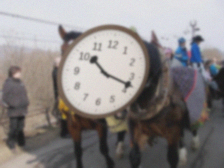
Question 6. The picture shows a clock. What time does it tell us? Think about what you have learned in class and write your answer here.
10:18
